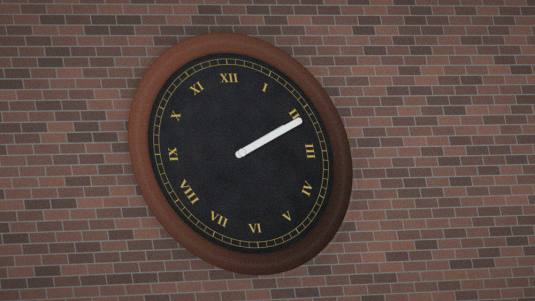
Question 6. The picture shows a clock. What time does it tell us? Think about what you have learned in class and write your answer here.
2:11
